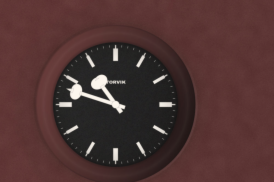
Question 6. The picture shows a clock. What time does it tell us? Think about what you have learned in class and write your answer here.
10:48
